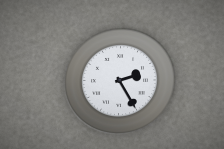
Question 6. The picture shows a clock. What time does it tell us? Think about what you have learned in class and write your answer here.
2:25
